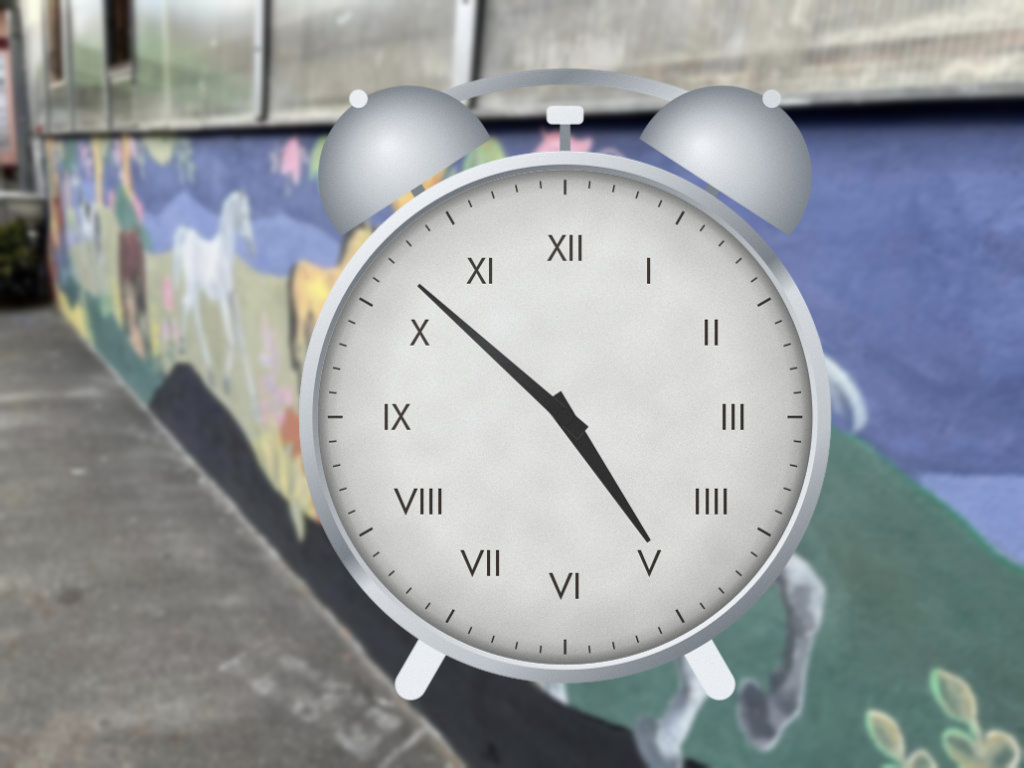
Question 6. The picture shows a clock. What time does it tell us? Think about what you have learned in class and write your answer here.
4:52
